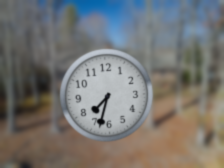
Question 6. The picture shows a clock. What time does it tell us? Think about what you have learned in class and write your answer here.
7:33
